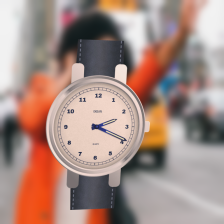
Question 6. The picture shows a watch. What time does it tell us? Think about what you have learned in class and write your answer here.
2:19
